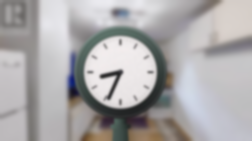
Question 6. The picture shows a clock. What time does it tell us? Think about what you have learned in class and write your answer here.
8:34
